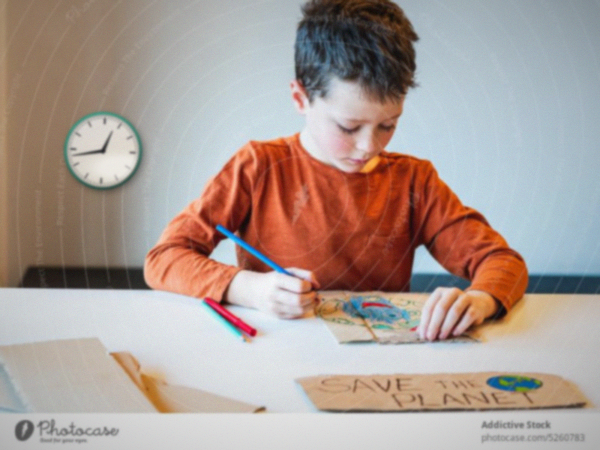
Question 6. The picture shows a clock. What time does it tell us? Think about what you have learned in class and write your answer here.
12:43
